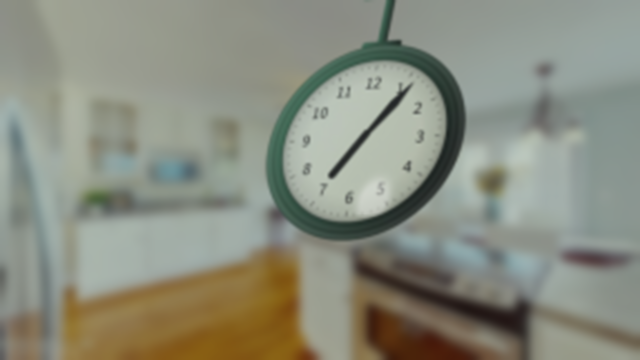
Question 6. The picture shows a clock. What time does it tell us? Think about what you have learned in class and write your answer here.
7:06
